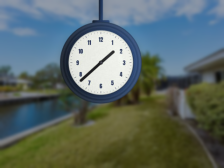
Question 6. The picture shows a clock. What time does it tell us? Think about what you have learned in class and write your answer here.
1:38
